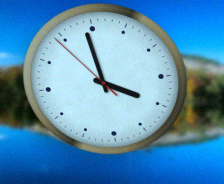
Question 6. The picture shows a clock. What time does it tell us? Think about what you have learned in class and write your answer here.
3:58:54
